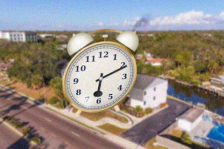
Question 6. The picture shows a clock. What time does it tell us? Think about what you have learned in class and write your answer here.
6:11
